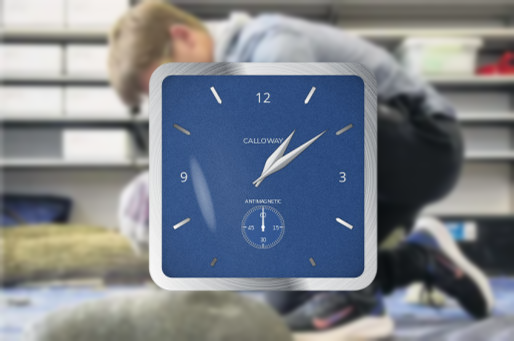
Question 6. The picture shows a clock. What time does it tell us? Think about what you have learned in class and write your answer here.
1:09
